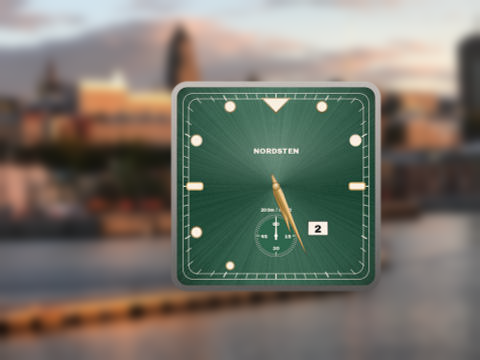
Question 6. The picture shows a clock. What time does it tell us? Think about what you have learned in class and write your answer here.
5:26
